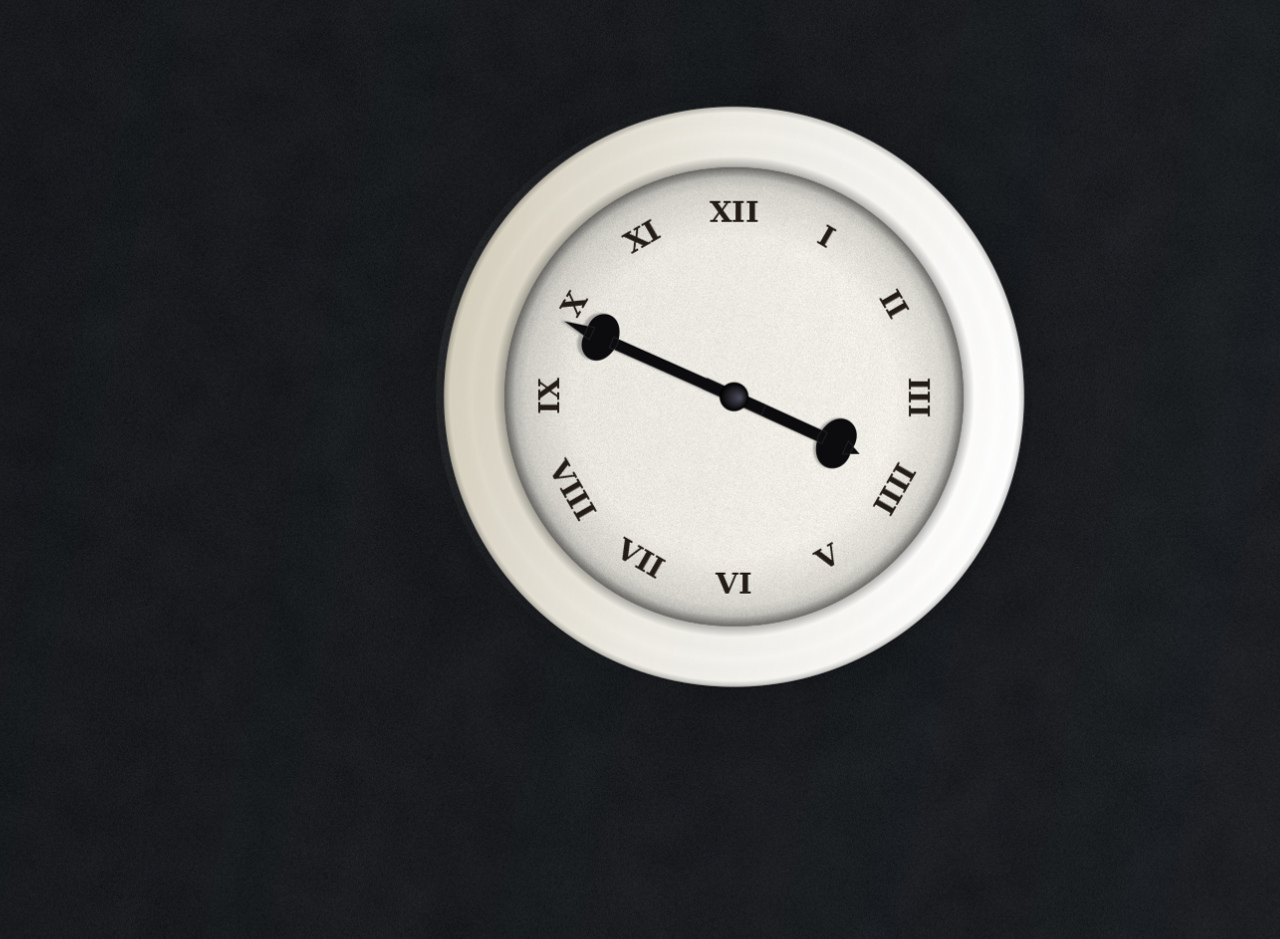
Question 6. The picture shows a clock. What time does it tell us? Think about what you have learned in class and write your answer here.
3:49
